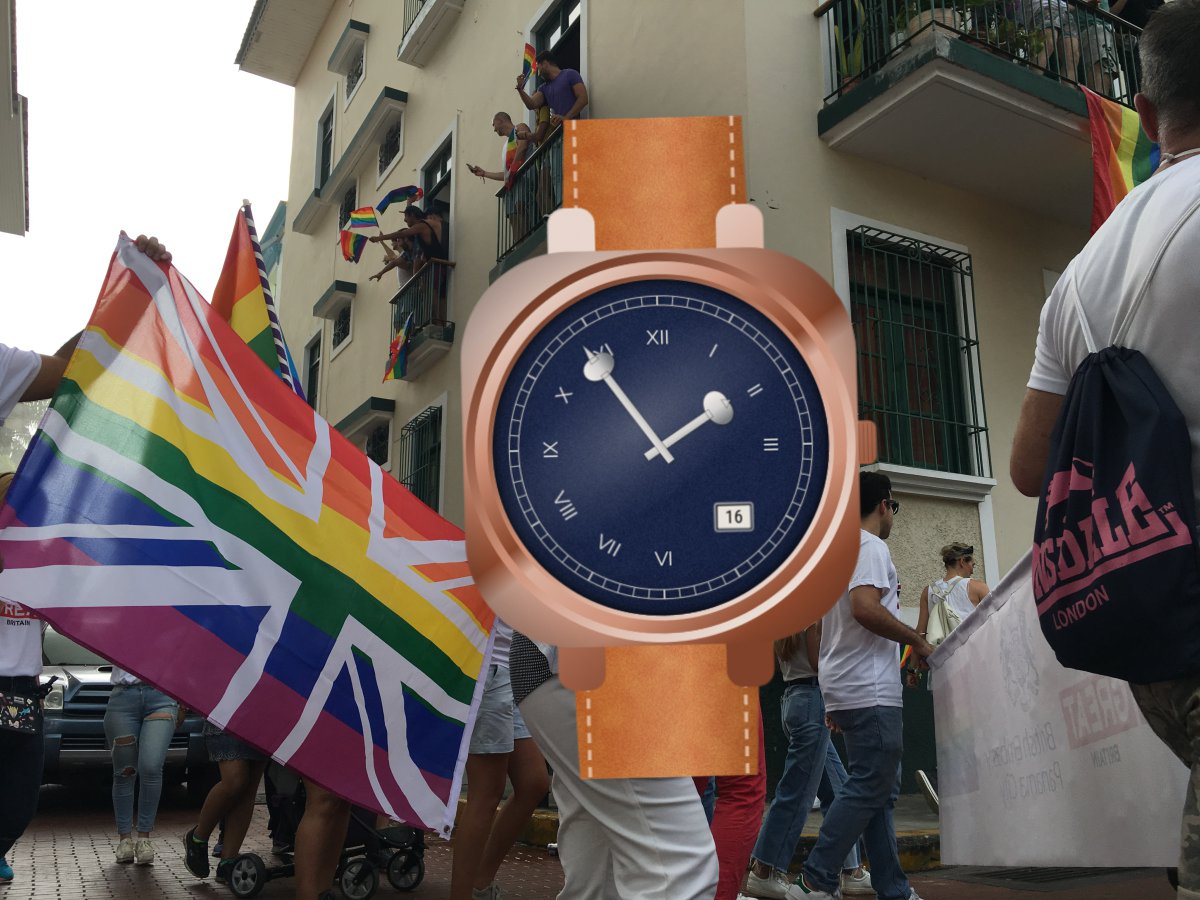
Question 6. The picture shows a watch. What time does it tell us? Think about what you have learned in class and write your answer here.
1:54
